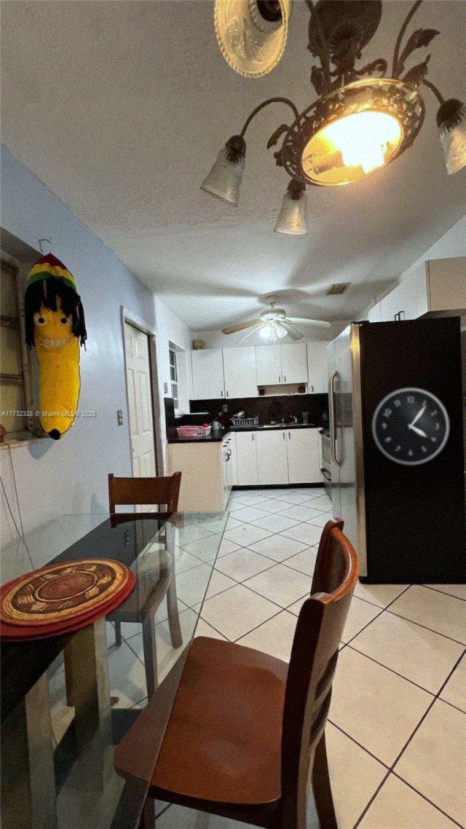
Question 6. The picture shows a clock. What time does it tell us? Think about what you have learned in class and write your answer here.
4:06
